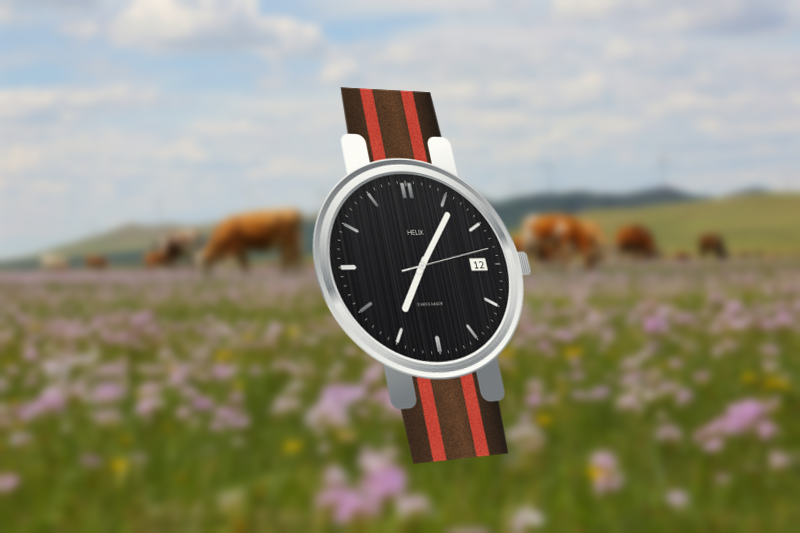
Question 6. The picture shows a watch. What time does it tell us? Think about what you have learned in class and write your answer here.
7:06:13
